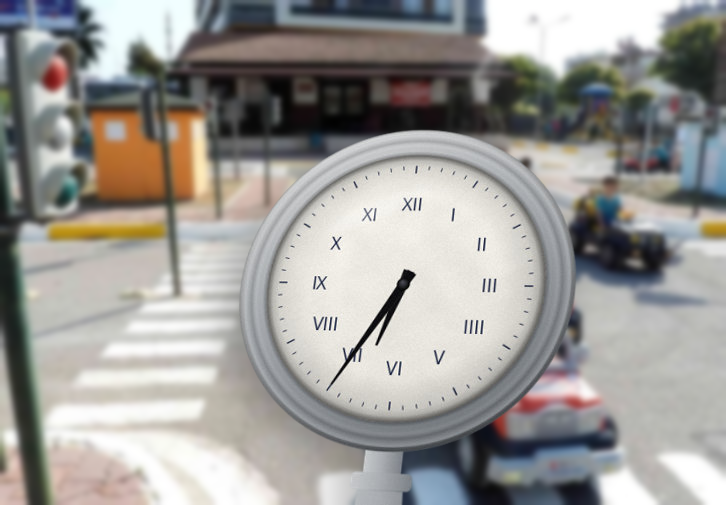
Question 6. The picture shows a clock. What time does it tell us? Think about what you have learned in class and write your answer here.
6:35
